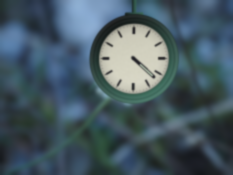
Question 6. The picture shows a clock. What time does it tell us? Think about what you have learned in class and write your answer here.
4:22
